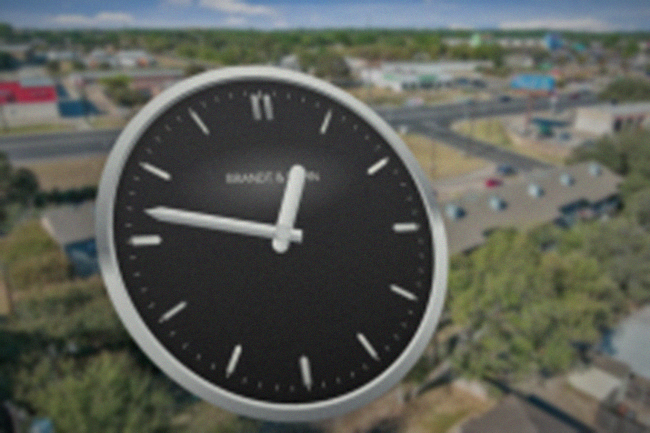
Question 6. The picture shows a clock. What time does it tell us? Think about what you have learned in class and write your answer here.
12:47
